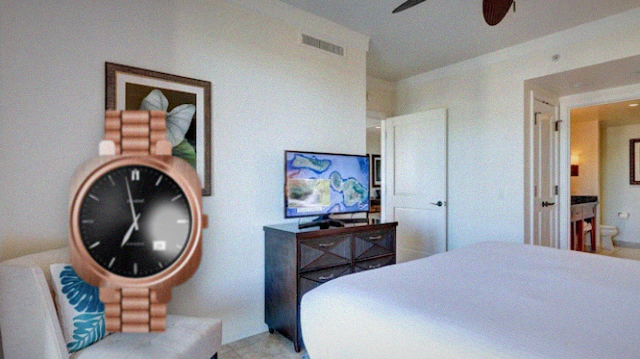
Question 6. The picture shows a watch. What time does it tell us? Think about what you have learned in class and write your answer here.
6:58
